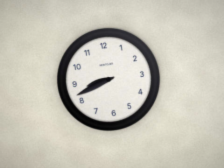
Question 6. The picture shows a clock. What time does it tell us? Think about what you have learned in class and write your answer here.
8:42
